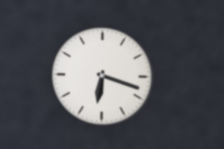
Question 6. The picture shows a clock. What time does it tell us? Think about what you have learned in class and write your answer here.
6:18
